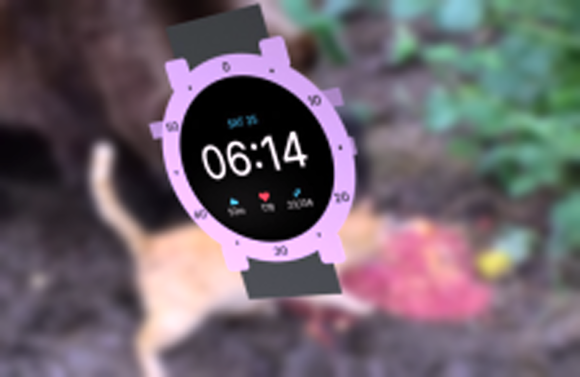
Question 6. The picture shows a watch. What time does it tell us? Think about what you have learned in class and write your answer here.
6:14
